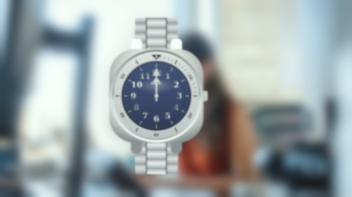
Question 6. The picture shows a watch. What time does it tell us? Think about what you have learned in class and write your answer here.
12:00
